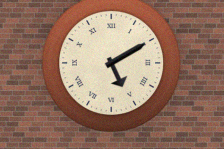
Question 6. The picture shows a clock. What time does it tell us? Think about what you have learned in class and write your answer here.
5:10
